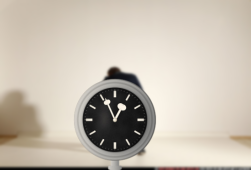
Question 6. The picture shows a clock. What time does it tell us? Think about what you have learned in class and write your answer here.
12:56
